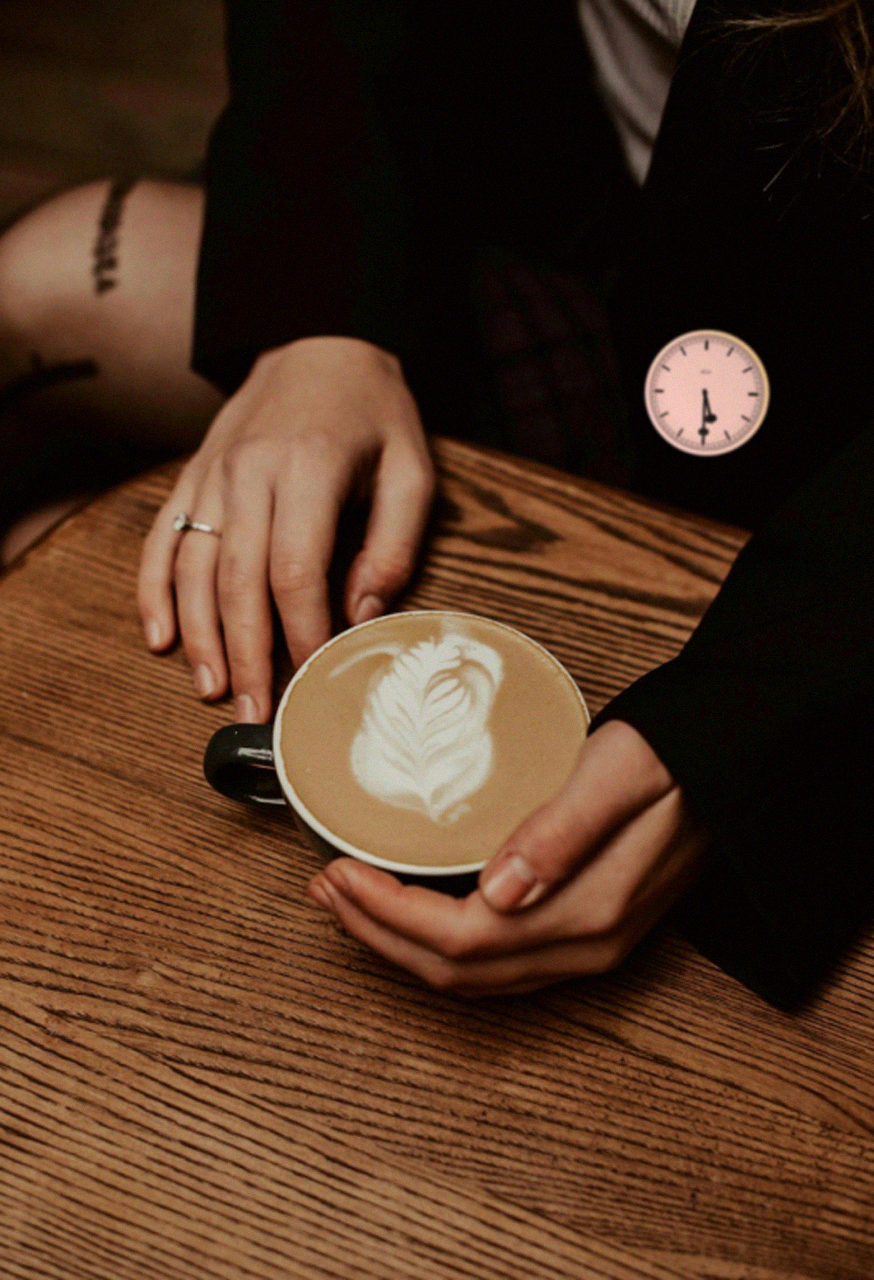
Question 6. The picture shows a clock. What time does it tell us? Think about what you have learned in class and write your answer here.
5:30
